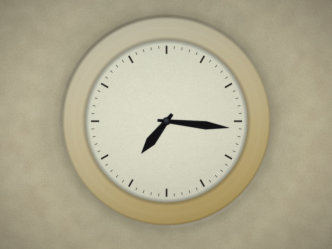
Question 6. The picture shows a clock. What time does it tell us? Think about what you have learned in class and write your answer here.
7:16
